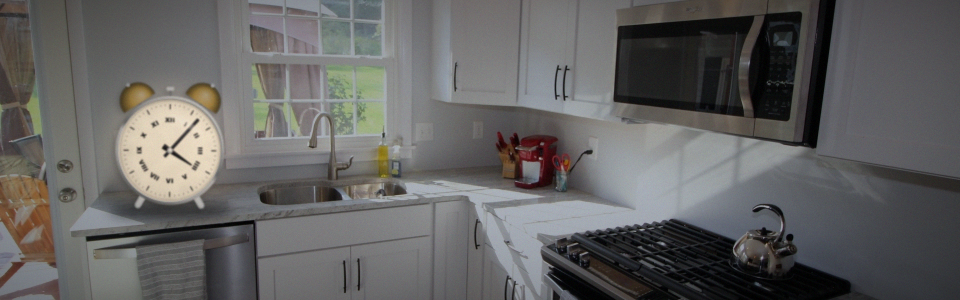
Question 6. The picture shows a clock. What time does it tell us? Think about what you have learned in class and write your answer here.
4:07
